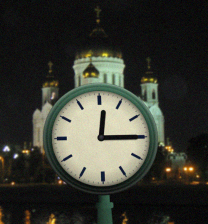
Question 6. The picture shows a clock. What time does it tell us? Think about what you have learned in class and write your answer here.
12:15
